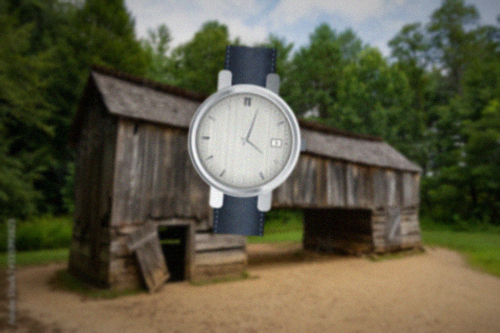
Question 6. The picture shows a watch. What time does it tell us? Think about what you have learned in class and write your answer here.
4:03
